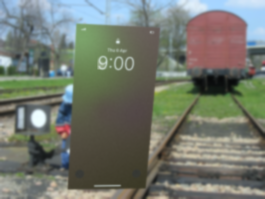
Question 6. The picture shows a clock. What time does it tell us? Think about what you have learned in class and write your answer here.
9:00
